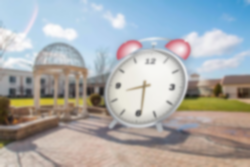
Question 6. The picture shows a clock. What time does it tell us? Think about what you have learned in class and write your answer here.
8:29
